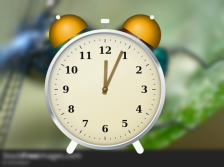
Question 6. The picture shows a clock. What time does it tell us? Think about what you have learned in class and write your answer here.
12:04
